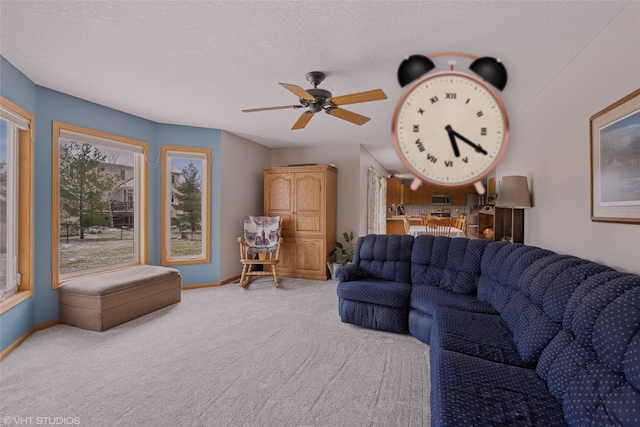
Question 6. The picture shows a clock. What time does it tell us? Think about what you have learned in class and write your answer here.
5:20
